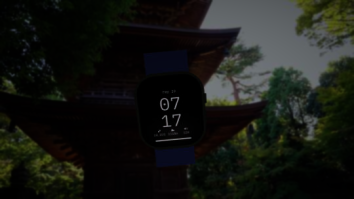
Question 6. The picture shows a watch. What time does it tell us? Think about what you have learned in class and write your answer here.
7:17
